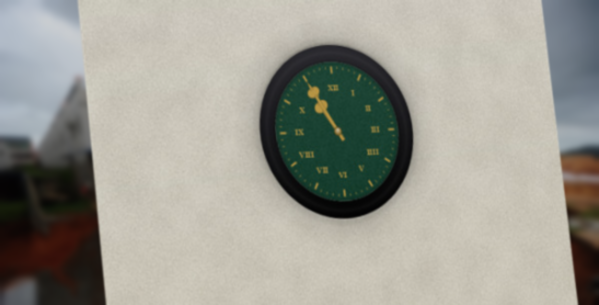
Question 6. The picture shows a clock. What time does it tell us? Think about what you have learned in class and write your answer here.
10:55
